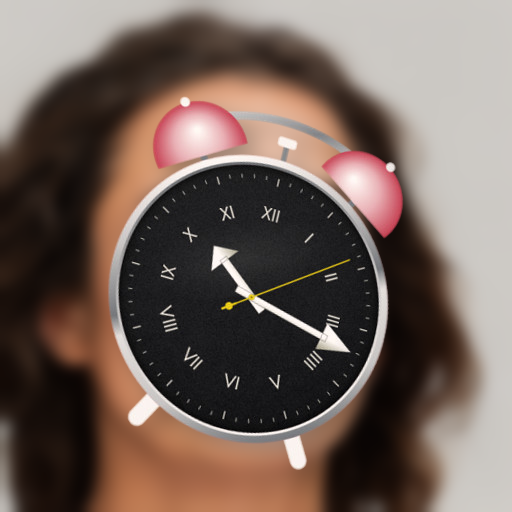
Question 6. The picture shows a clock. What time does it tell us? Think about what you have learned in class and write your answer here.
10:17:09
